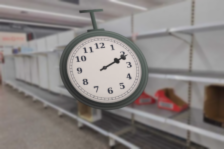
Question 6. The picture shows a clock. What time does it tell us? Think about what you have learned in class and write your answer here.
2:11
